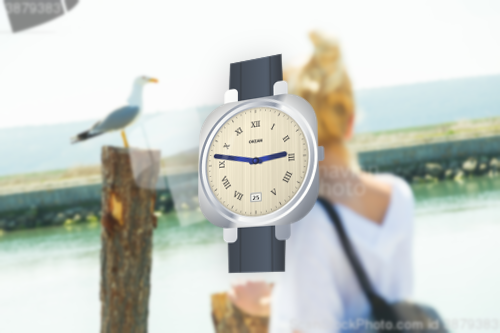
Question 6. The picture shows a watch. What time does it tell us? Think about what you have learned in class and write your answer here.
2:47
